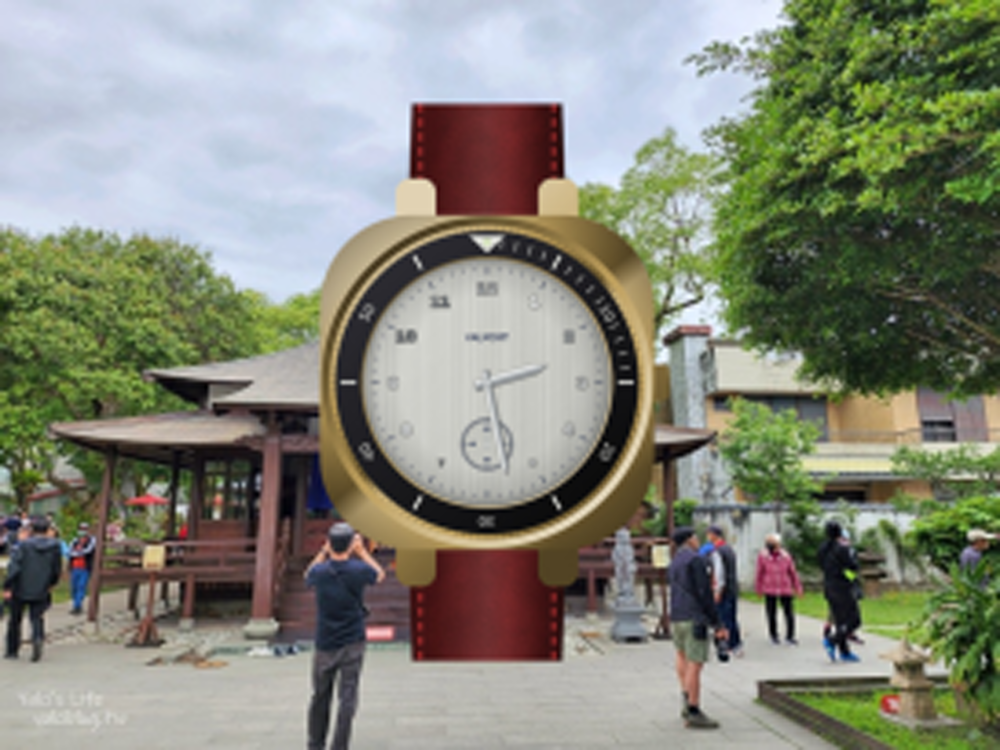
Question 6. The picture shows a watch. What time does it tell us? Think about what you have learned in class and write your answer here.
2:28
